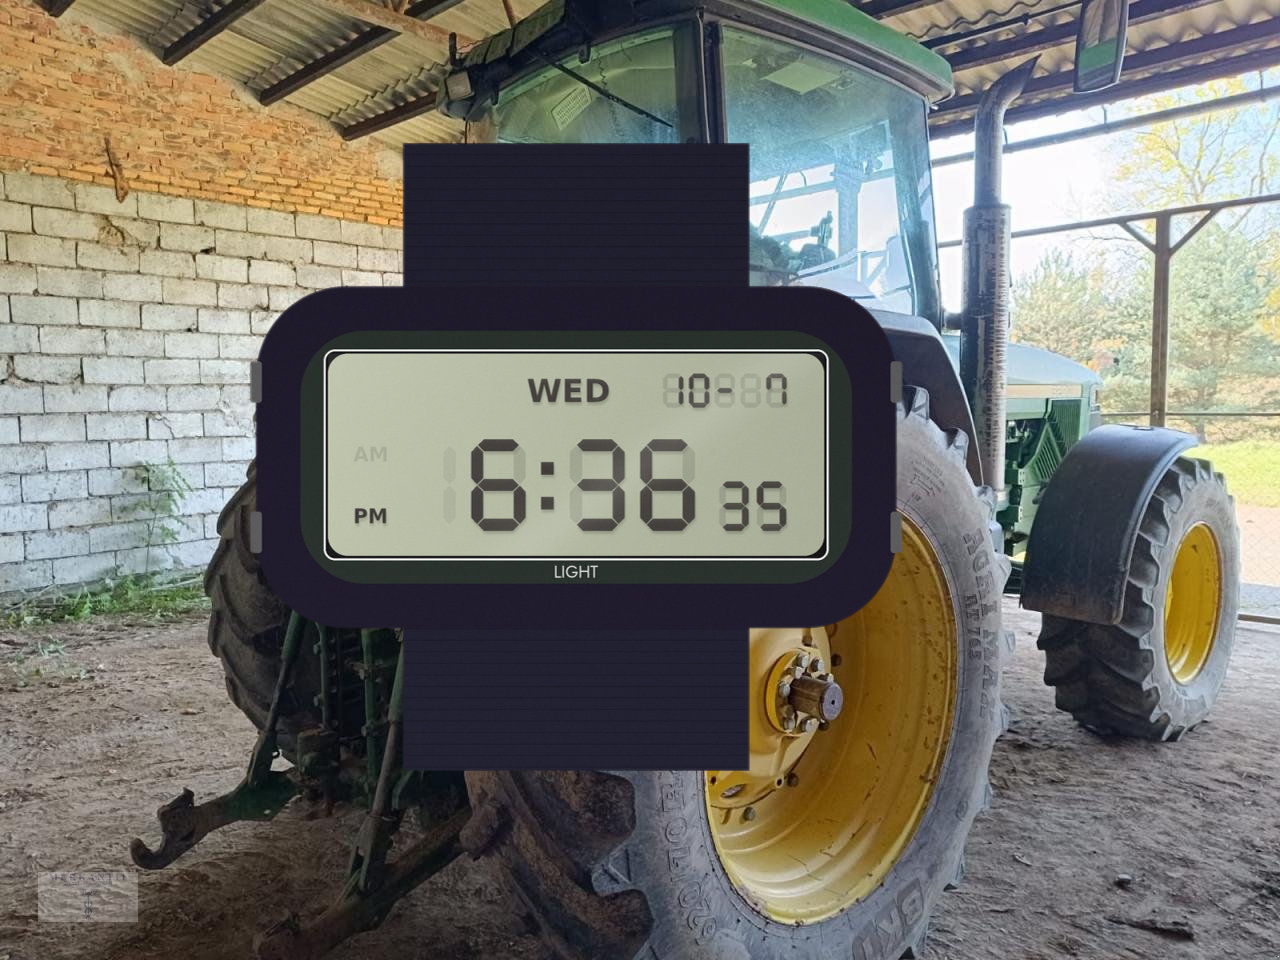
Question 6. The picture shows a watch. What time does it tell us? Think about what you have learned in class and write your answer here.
6:36:35
